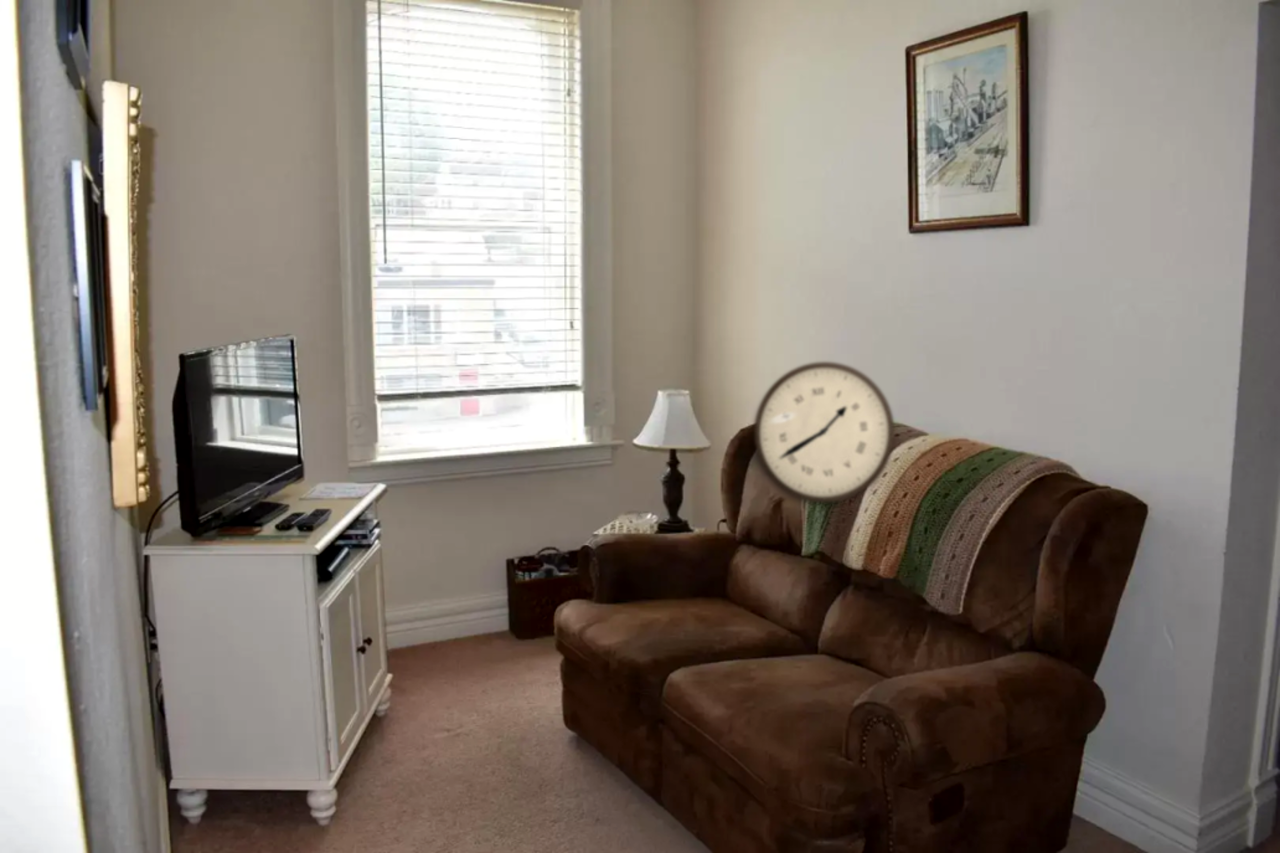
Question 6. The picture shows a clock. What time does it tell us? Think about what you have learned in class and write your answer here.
1:41
